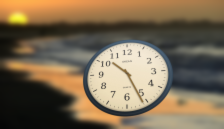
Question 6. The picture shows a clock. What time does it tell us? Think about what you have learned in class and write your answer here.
10:26
